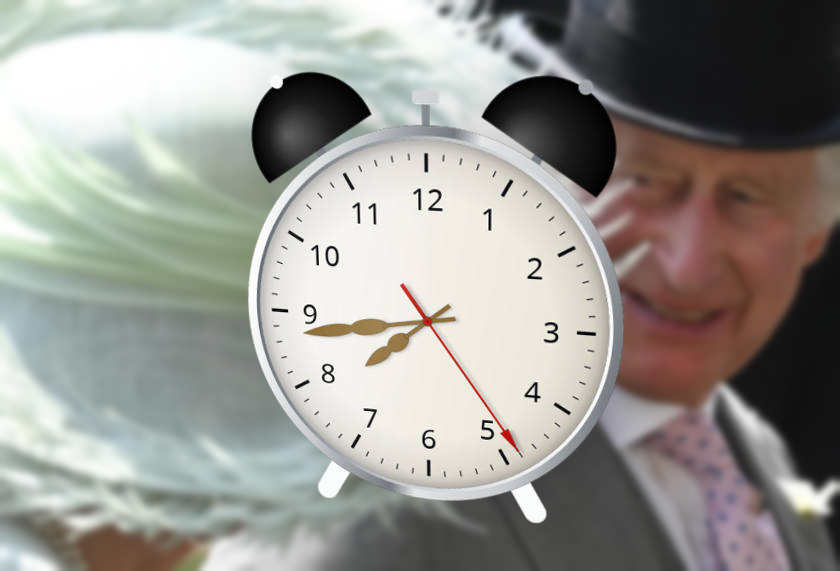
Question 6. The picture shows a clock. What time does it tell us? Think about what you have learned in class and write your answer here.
7:43:24
